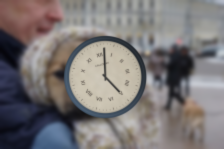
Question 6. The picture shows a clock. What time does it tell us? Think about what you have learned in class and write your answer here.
5:02
